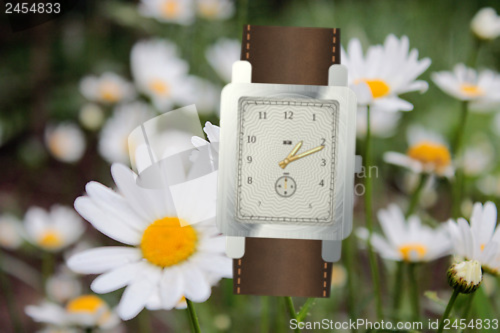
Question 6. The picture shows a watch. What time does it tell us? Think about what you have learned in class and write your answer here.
1:11
